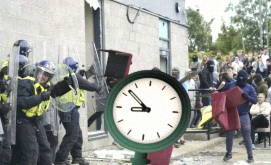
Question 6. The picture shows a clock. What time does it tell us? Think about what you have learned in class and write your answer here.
8:52
